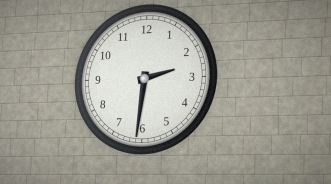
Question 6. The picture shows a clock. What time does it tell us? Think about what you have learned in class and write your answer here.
2:31
